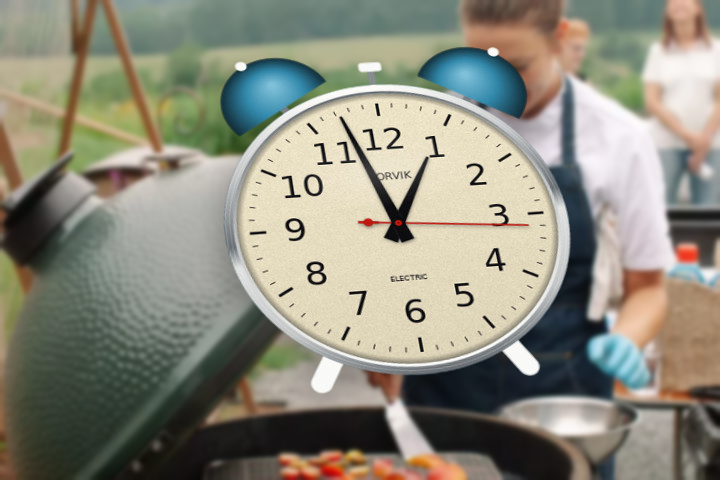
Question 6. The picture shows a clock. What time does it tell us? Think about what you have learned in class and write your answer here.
12:57:16
